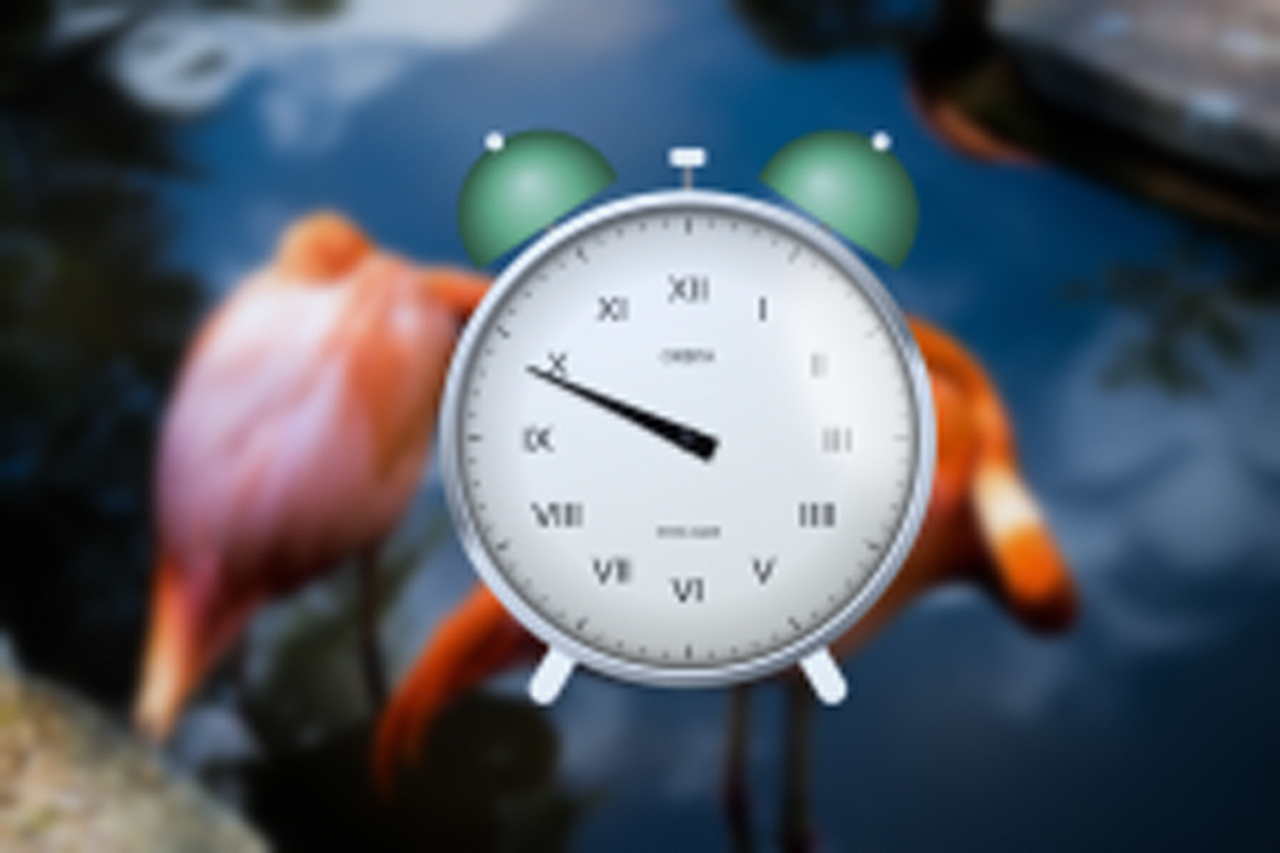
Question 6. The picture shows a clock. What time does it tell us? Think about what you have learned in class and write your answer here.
9:49
